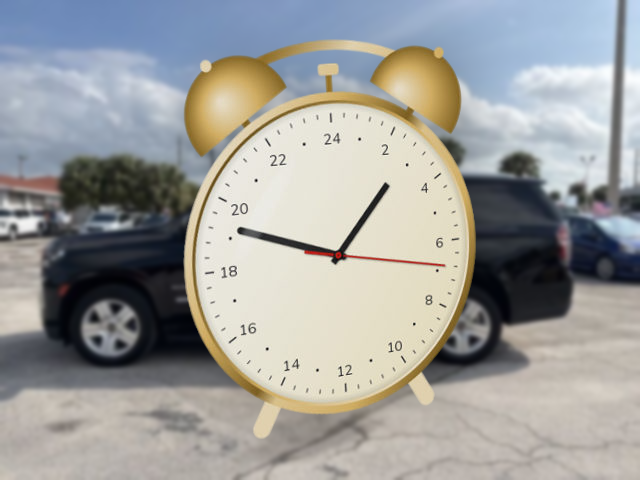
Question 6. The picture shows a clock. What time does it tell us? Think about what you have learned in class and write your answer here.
2:48:17
